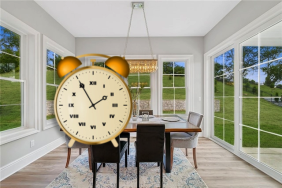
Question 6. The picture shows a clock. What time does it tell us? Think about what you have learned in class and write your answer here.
1:55
